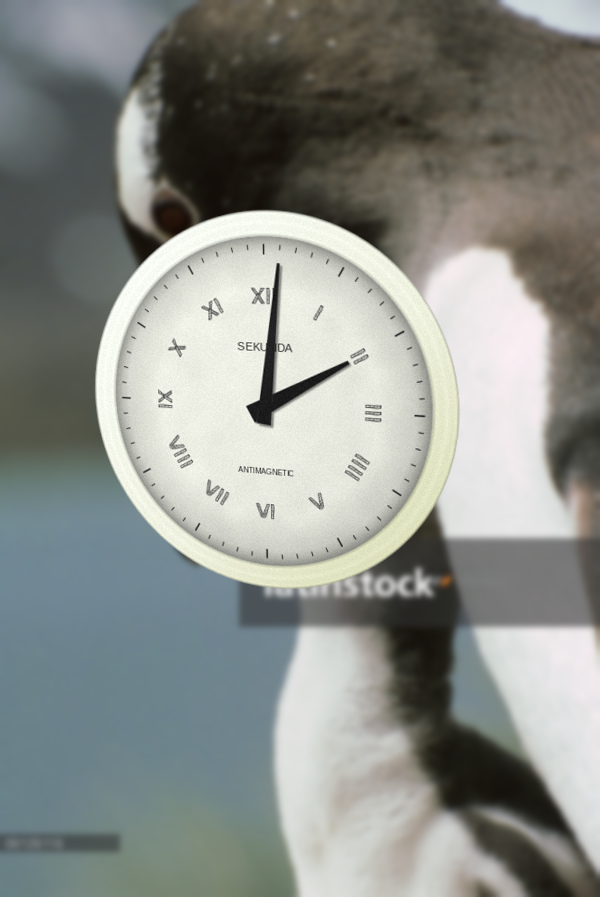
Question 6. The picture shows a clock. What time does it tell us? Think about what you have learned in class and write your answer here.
2:01
